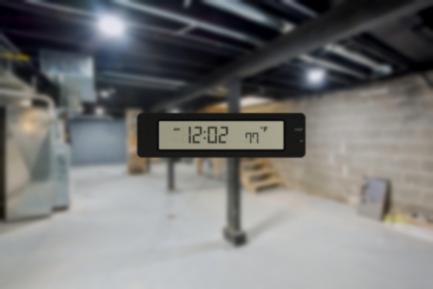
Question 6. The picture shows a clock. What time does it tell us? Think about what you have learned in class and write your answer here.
12:02
